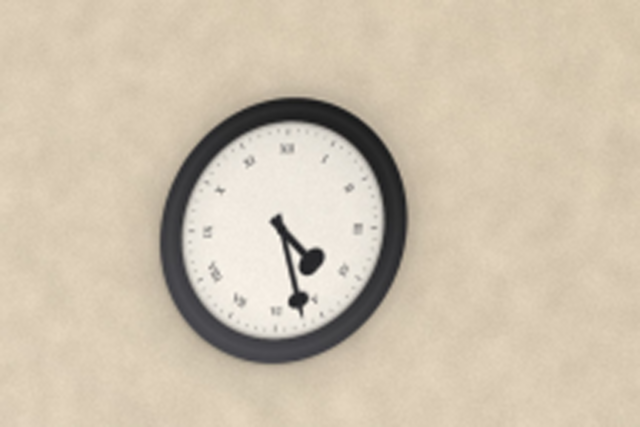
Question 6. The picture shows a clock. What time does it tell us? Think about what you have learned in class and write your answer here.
4:27
